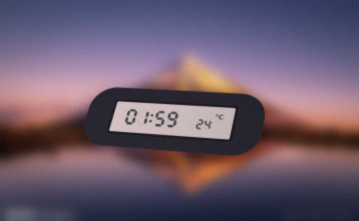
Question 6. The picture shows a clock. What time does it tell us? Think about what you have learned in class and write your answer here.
1:59
